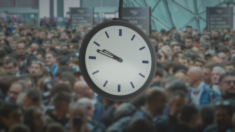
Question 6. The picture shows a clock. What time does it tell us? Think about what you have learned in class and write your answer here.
9:48
